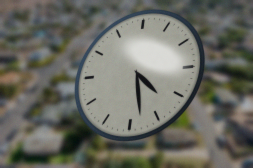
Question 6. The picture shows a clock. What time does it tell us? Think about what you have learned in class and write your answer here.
4:28
